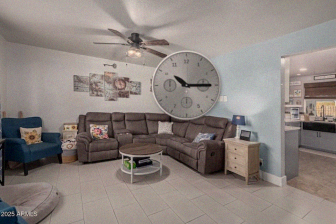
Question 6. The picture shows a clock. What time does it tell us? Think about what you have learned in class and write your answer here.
10:15
